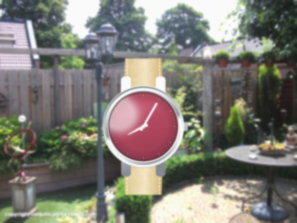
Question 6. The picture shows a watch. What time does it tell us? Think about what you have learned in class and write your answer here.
8:05
